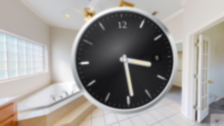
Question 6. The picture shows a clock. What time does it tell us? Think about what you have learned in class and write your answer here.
3:29
